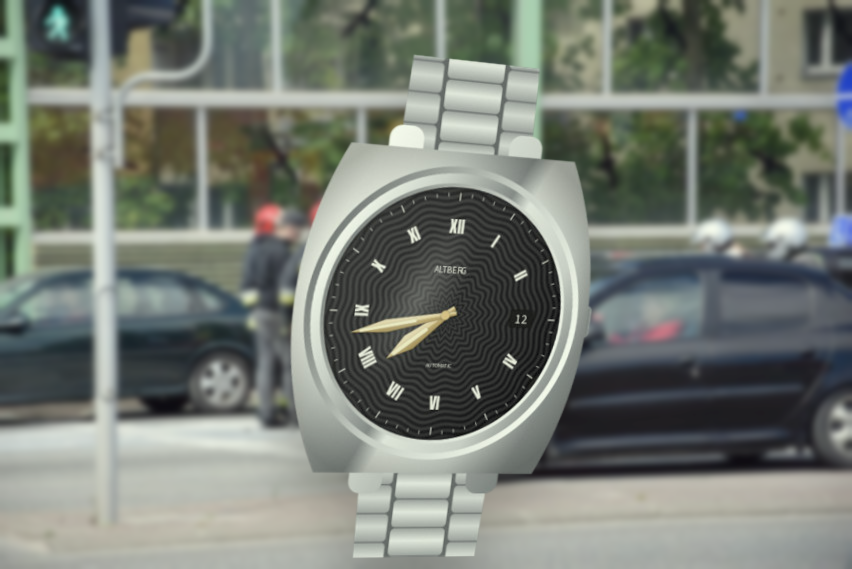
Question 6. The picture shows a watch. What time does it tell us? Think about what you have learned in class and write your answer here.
7:43
